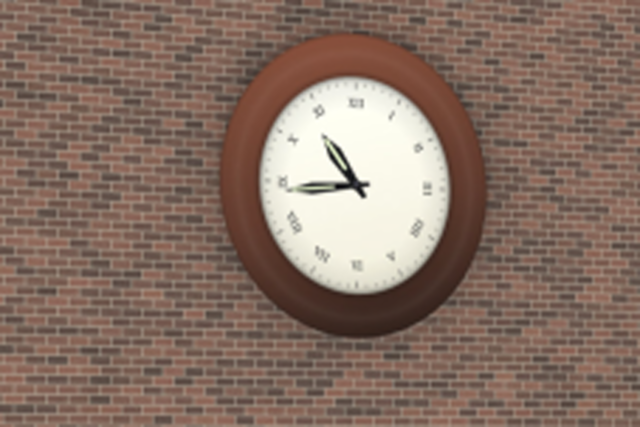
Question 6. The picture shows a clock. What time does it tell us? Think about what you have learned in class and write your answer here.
10:44
